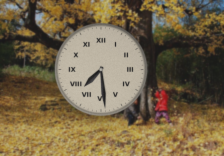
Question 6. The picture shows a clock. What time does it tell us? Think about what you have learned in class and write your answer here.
7:29
